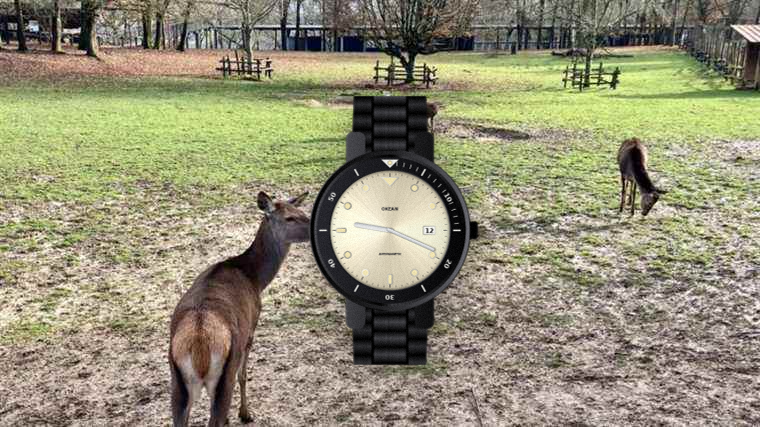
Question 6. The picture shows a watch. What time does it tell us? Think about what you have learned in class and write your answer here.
9:19
